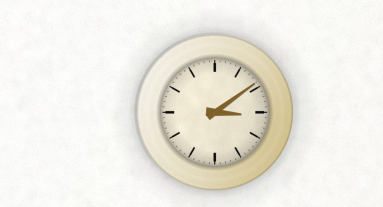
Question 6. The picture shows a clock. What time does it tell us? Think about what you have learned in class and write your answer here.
3:09
